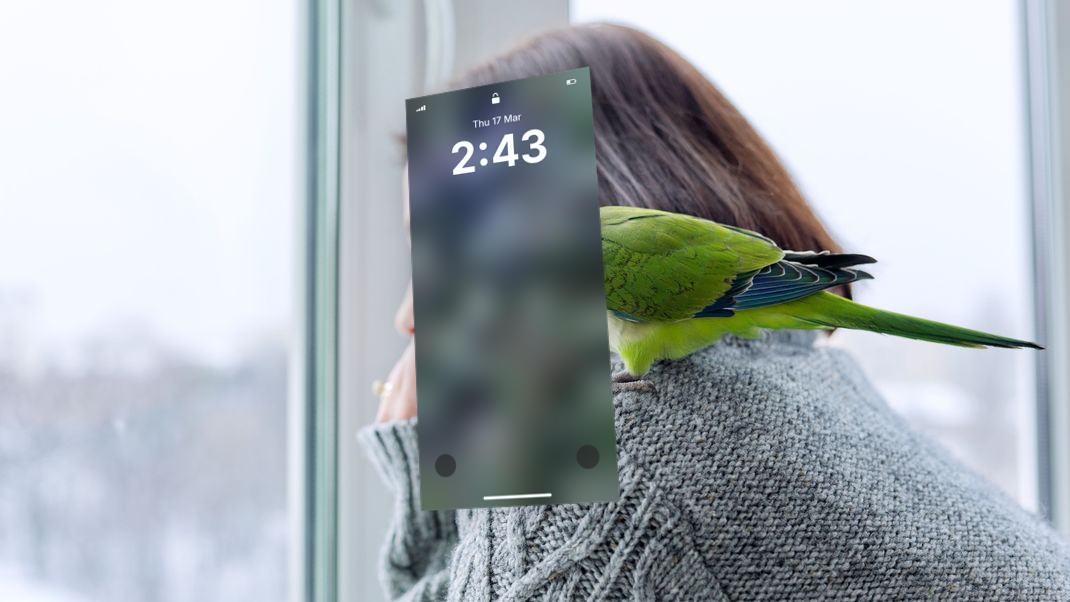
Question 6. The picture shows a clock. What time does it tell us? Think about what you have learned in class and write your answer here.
2:43
